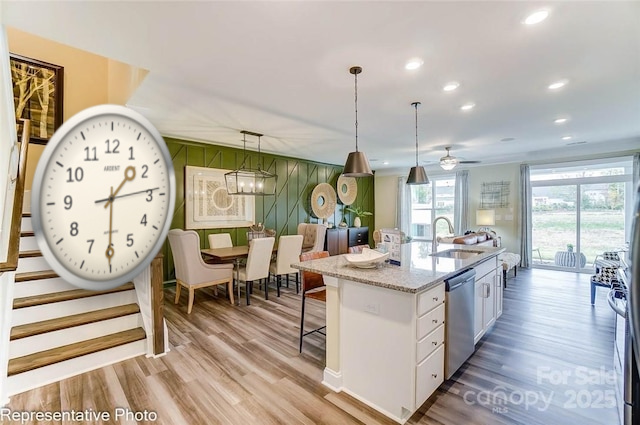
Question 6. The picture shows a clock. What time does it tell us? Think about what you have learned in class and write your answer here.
1:30:14
